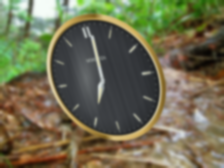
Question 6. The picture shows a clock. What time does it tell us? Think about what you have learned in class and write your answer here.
7:01
